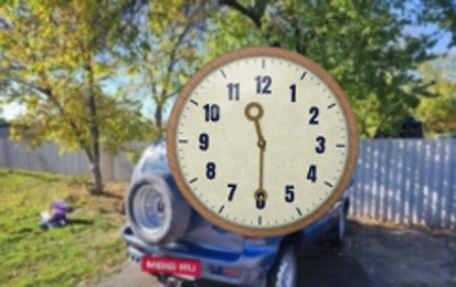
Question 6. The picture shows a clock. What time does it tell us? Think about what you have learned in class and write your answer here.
11:30
